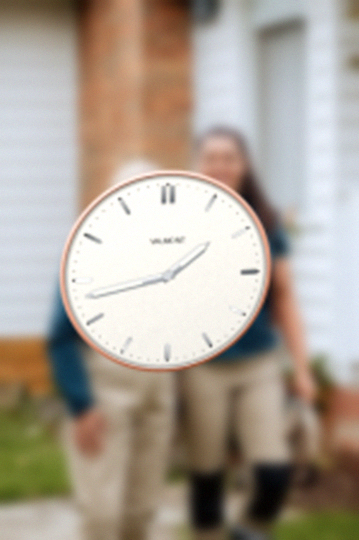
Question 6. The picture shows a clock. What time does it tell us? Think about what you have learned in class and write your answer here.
1:43
